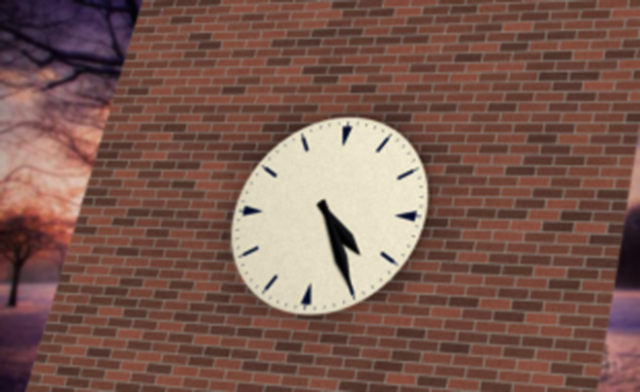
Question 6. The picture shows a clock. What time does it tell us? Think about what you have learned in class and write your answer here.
4:25
